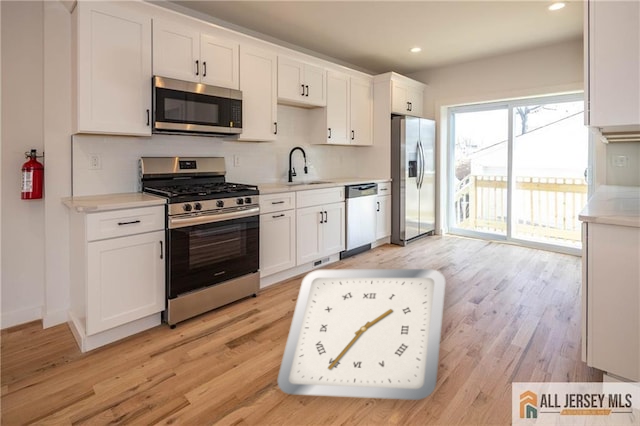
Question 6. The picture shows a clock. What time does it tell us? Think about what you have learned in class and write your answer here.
1:35
